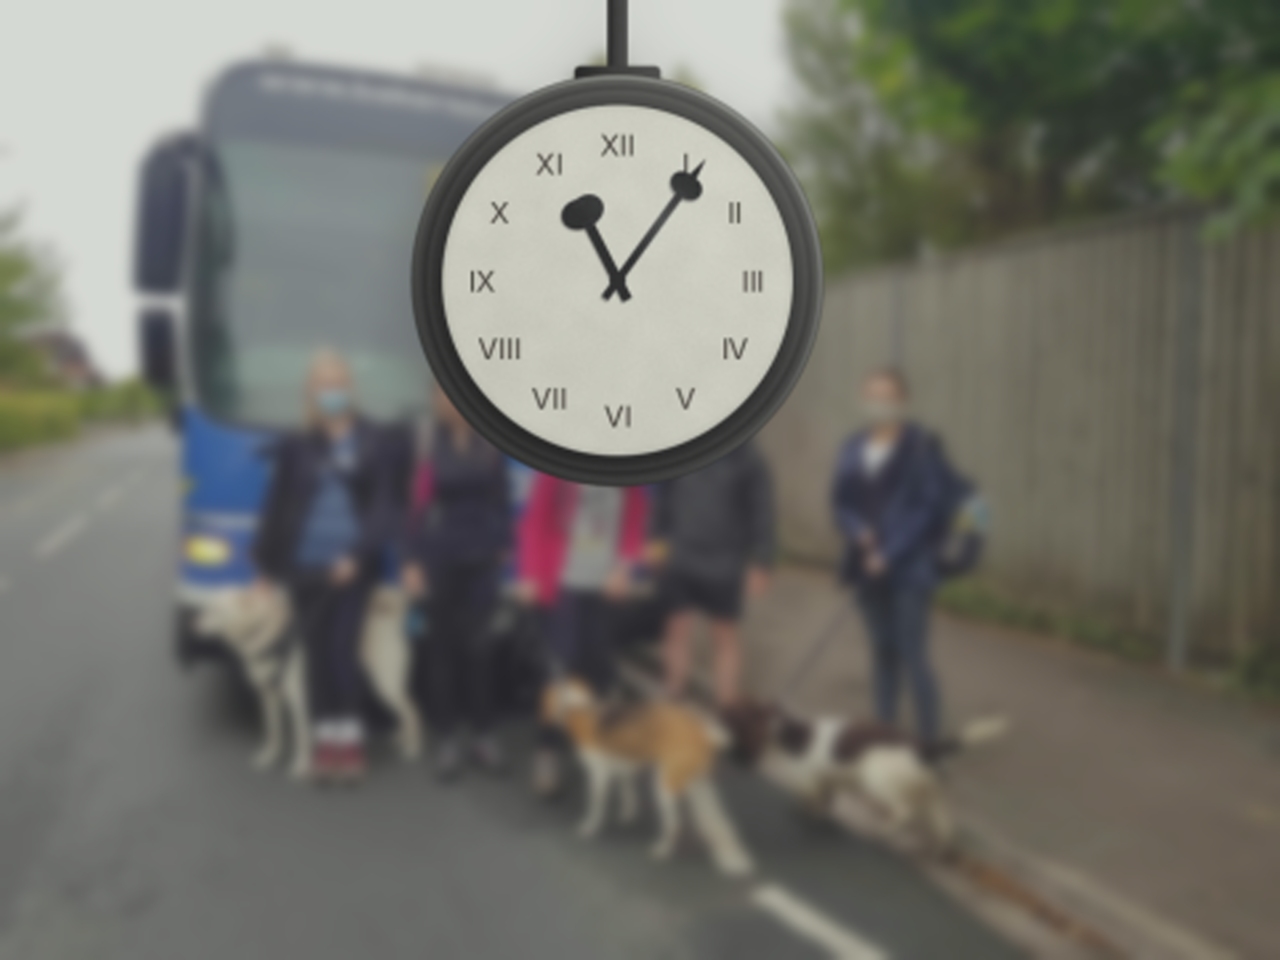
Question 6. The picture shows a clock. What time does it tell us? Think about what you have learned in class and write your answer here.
11:06
